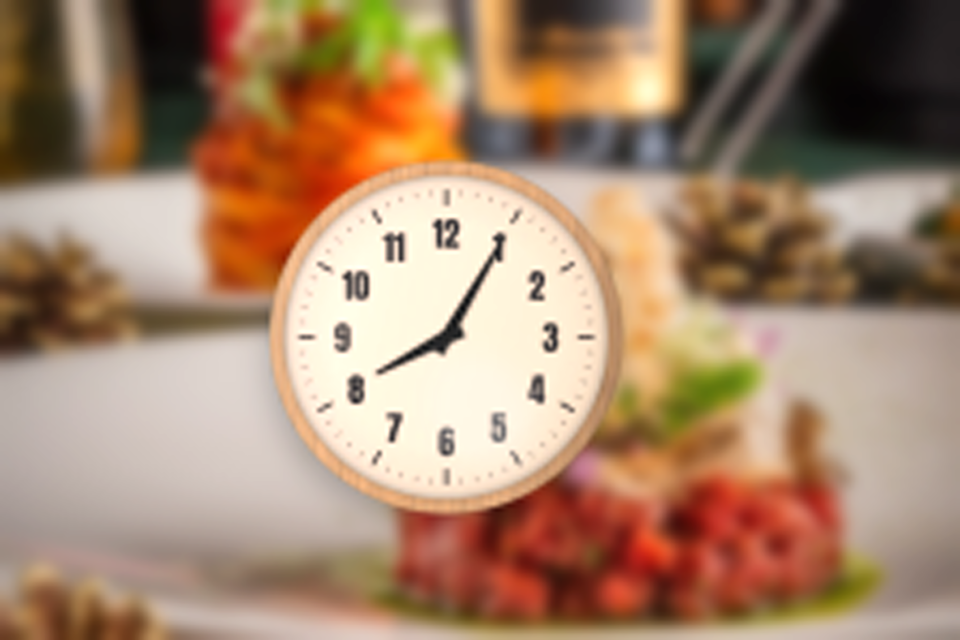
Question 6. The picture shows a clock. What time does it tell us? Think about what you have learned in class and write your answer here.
8:05
